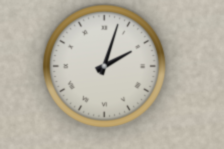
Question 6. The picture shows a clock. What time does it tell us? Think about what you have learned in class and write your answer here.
2:03
